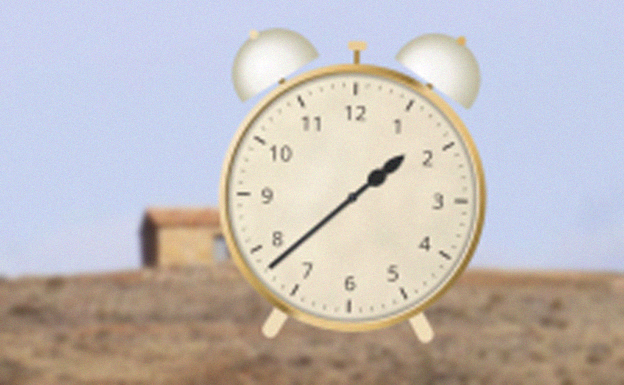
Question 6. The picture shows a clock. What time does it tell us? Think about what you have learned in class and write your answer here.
1:38
